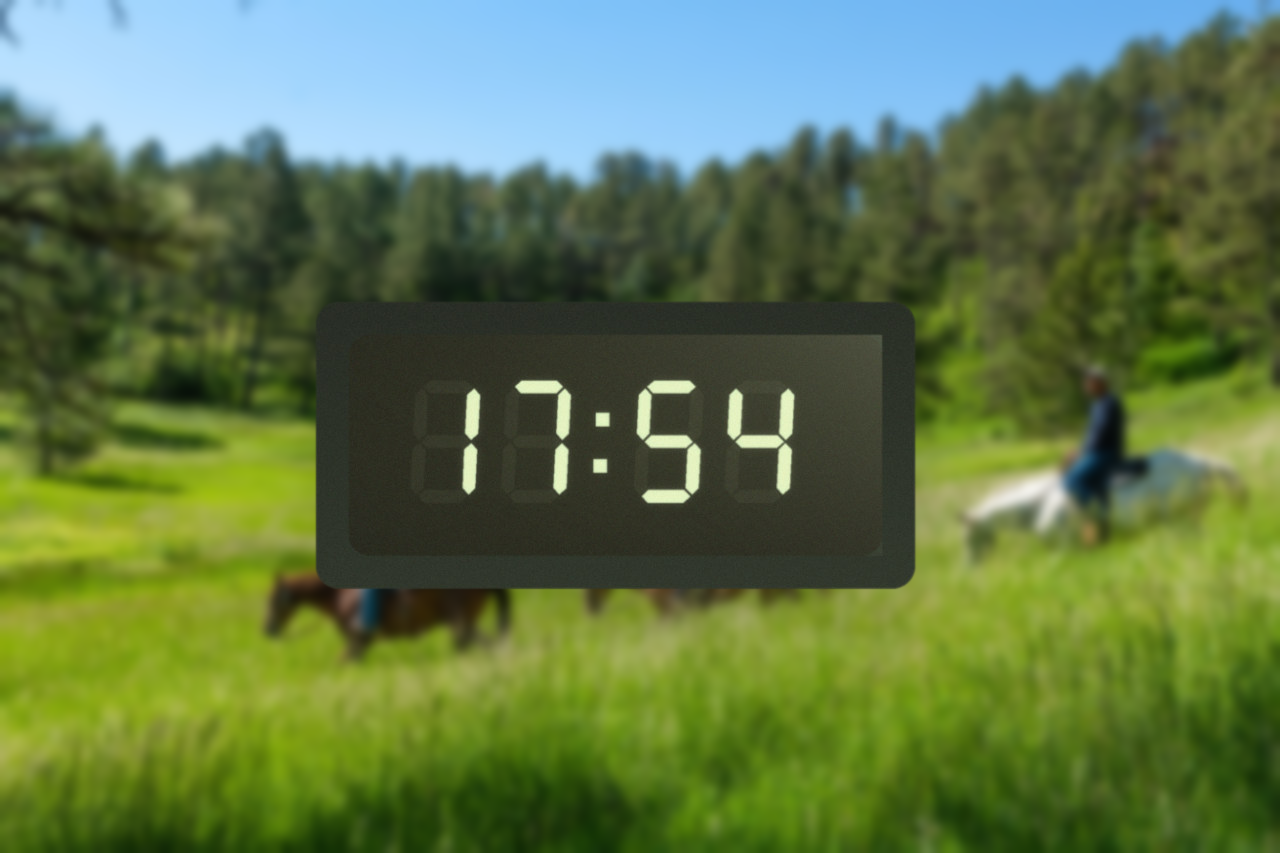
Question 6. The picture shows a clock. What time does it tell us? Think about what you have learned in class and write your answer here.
17:54
